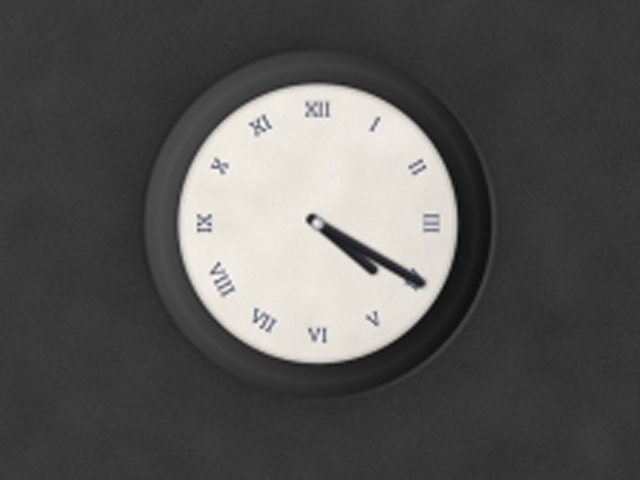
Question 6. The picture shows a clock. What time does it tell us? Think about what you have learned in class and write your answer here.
4:20
